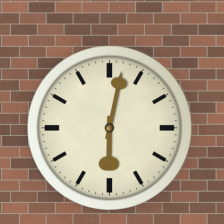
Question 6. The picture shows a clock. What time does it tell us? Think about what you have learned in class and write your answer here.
6:02
